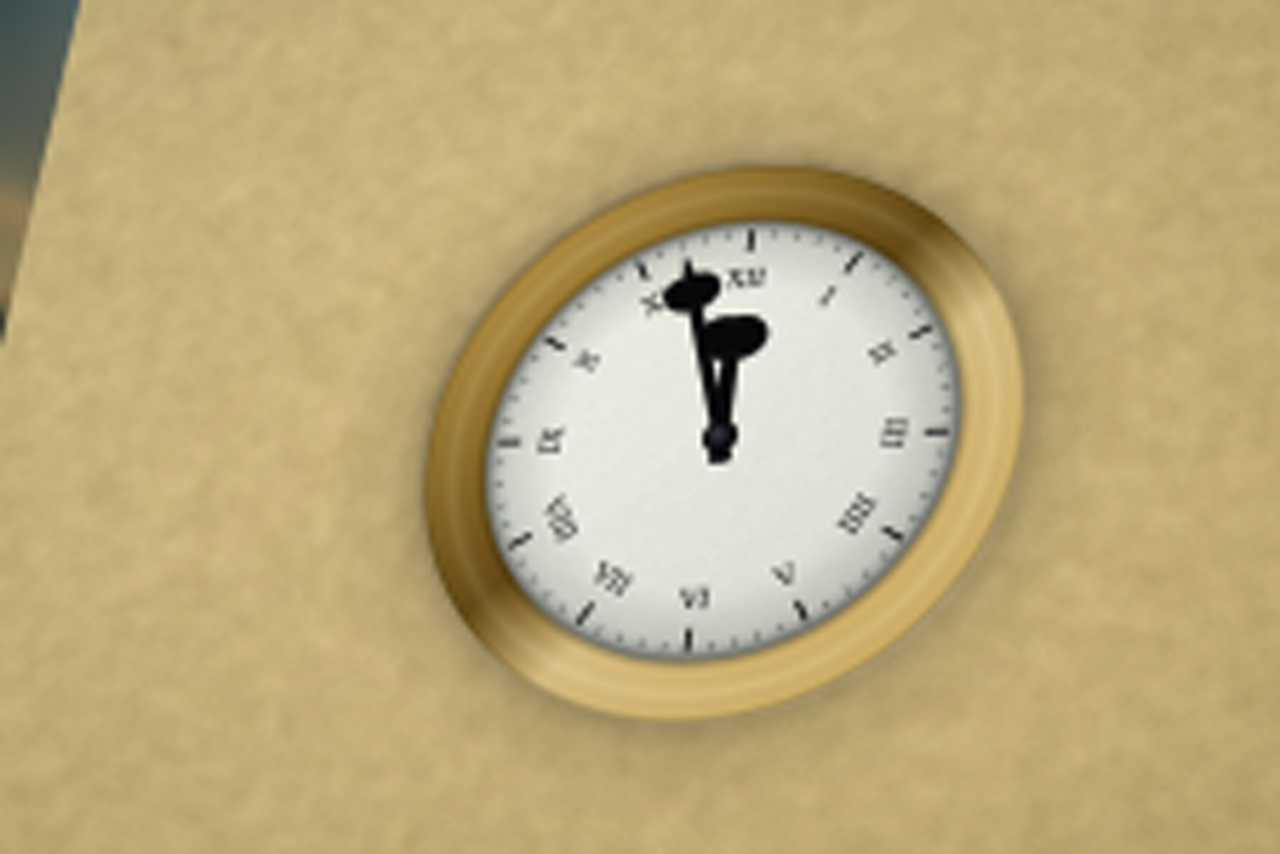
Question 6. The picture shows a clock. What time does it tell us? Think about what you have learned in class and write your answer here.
11:57
